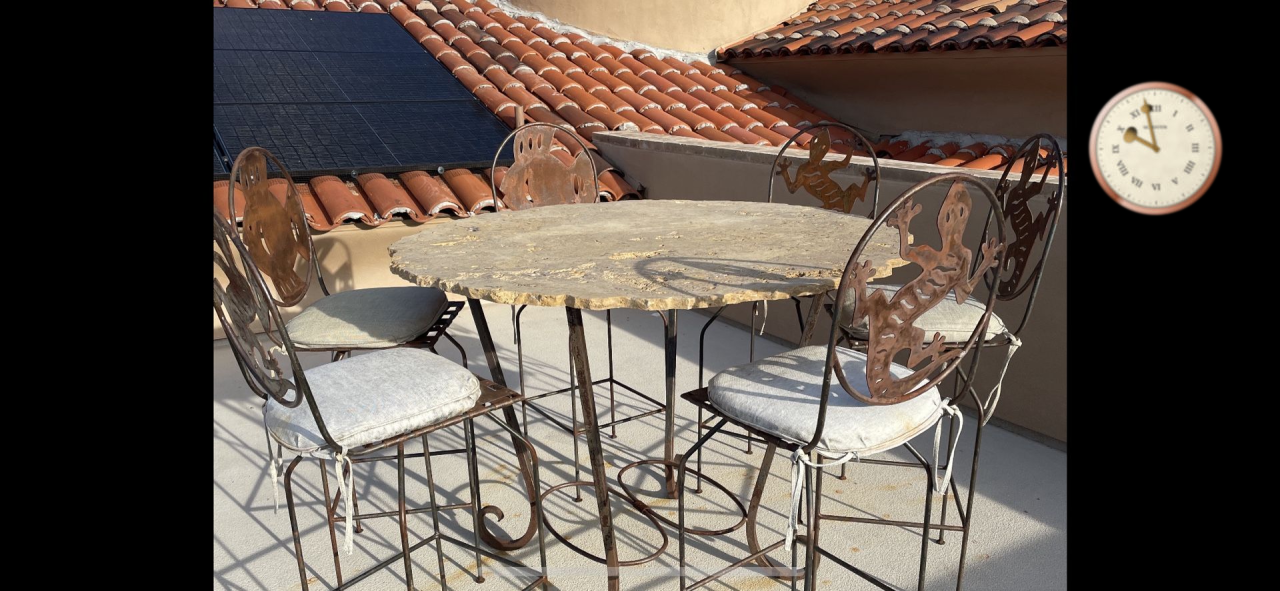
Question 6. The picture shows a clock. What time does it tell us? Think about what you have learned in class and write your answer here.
9:58
